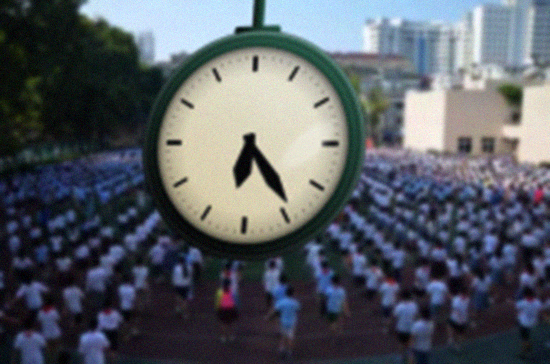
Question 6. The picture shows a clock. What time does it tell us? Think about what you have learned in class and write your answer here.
6:24
